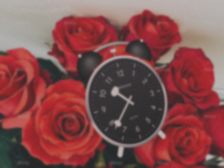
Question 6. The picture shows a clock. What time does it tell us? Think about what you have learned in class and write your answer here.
10:38
